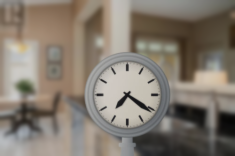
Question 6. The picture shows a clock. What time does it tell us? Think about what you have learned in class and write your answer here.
7:21
